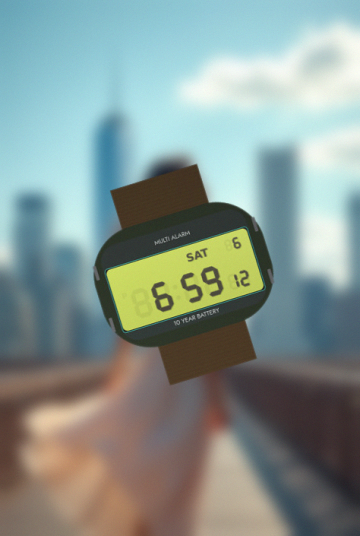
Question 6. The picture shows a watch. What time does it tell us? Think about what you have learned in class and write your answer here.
6:59:12
